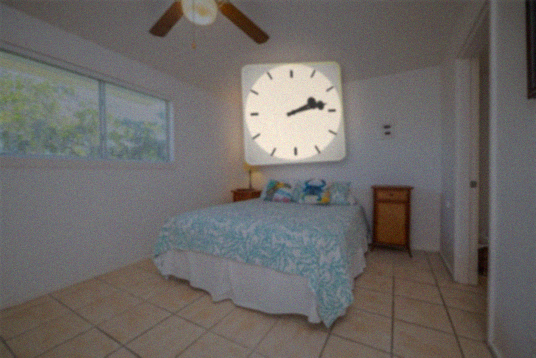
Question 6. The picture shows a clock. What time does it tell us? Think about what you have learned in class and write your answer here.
2:13
